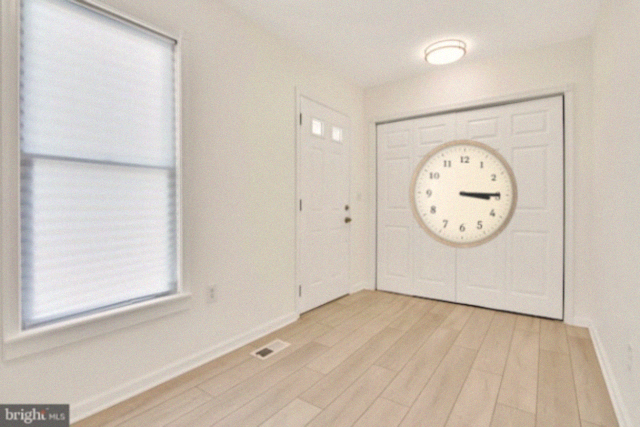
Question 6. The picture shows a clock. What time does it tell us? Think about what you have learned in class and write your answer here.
3:15
